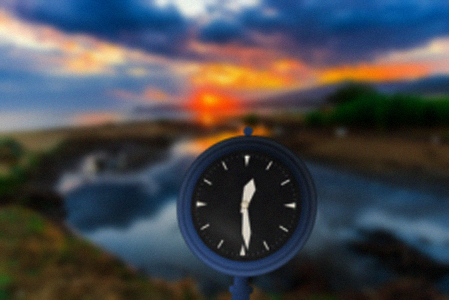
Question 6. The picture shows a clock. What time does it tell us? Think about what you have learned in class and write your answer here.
12:29
